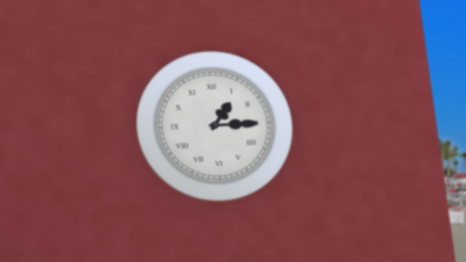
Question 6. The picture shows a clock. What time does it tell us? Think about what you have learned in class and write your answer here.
1:15
